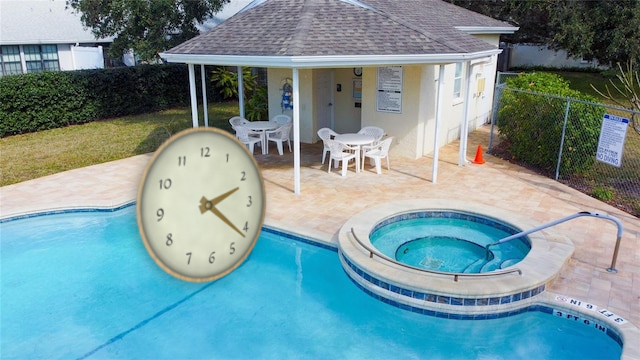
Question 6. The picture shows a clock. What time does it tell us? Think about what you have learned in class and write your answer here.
2:22
